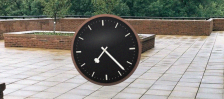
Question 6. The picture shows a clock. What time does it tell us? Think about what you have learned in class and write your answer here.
7:23
